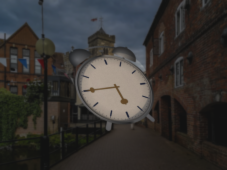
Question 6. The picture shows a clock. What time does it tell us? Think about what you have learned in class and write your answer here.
5:45
